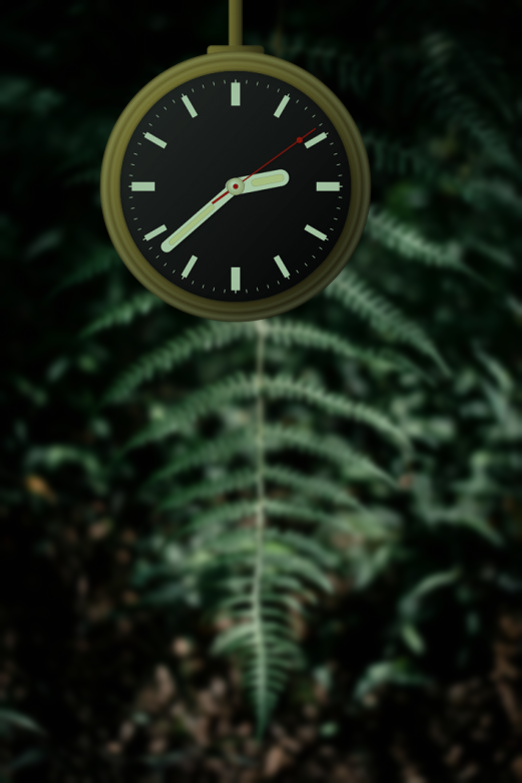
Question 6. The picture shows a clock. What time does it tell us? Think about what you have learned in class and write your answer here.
2:38:09
